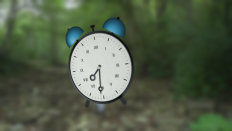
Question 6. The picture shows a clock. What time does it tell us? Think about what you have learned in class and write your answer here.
7:31
